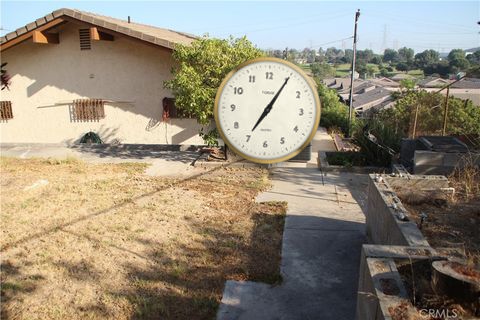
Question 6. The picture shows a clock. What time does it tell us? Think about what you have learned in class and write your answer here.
7:05
